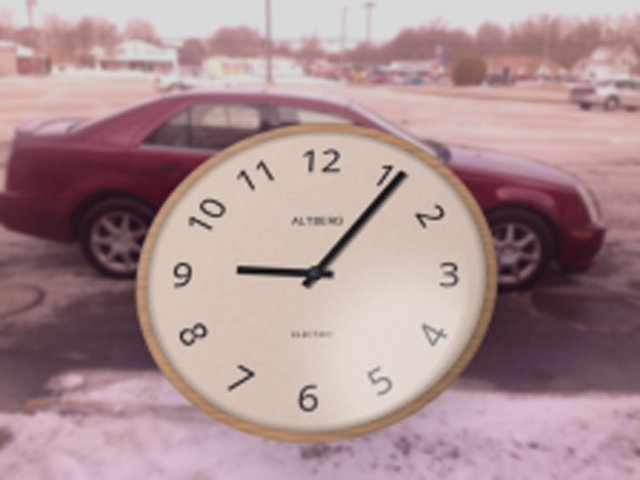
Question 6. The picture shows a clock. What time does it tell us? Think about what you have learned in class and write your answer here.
9:06
